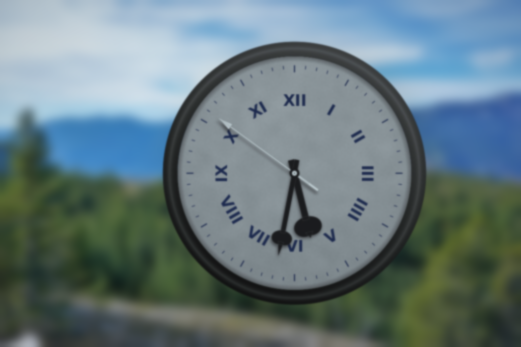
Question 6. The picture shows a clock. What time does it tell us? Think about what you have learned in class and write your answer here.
5:31:51
